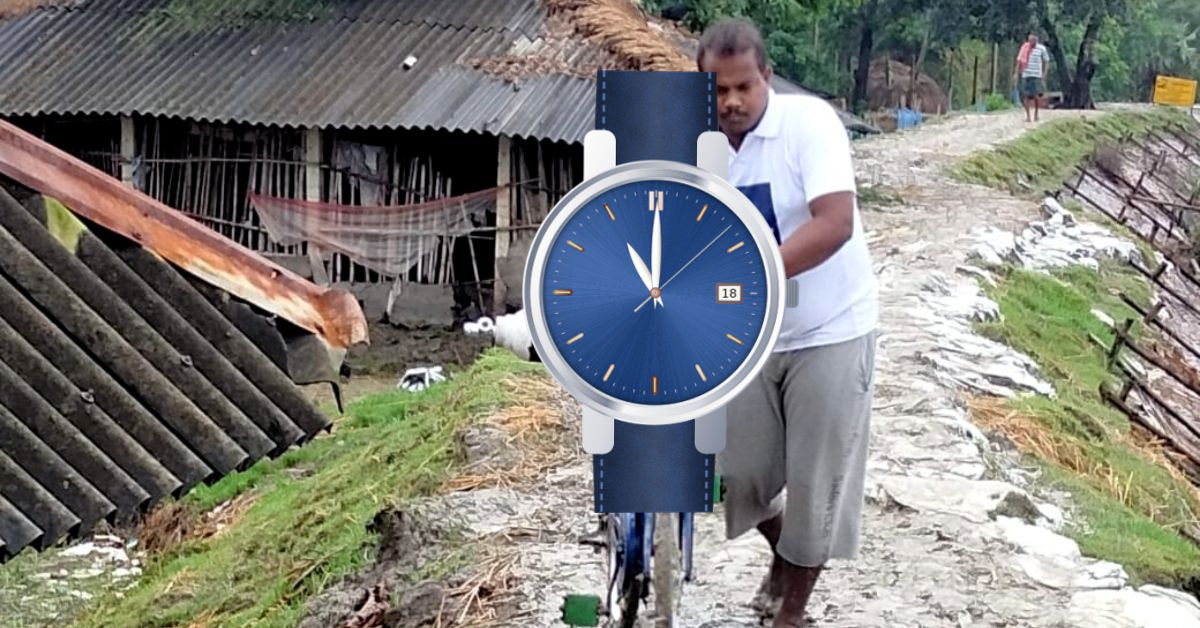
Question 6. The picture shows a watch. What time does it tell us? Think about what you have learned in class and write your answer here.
11:00:08
